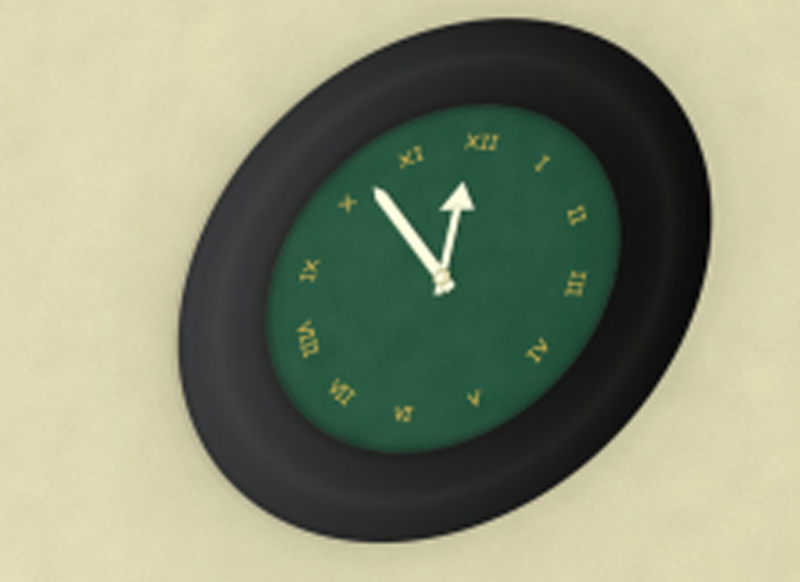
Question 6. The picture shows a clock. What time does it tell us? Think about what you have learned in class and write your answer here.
11:52
